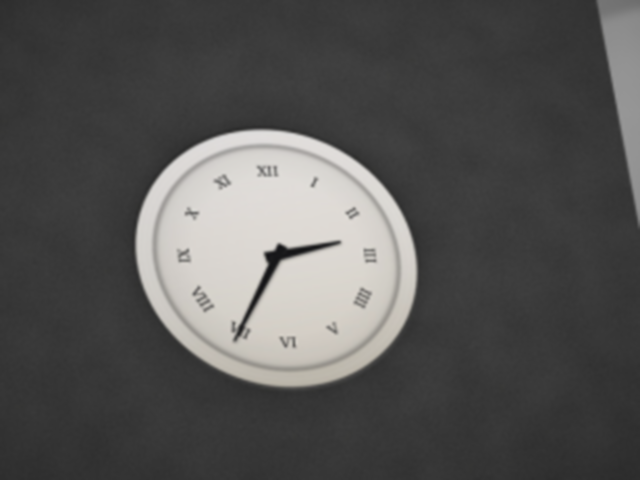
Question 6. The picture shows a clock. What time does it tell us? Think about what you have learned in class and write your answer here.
2:35
